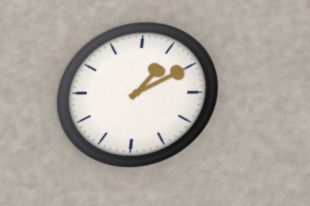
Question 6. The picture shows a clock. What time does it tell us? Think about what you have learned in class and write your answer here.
1:10
